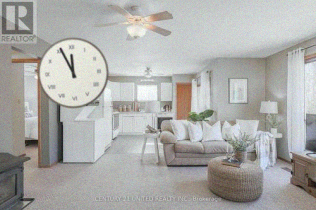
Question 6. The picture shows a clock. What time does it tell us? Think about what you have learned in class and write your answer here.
11:56
